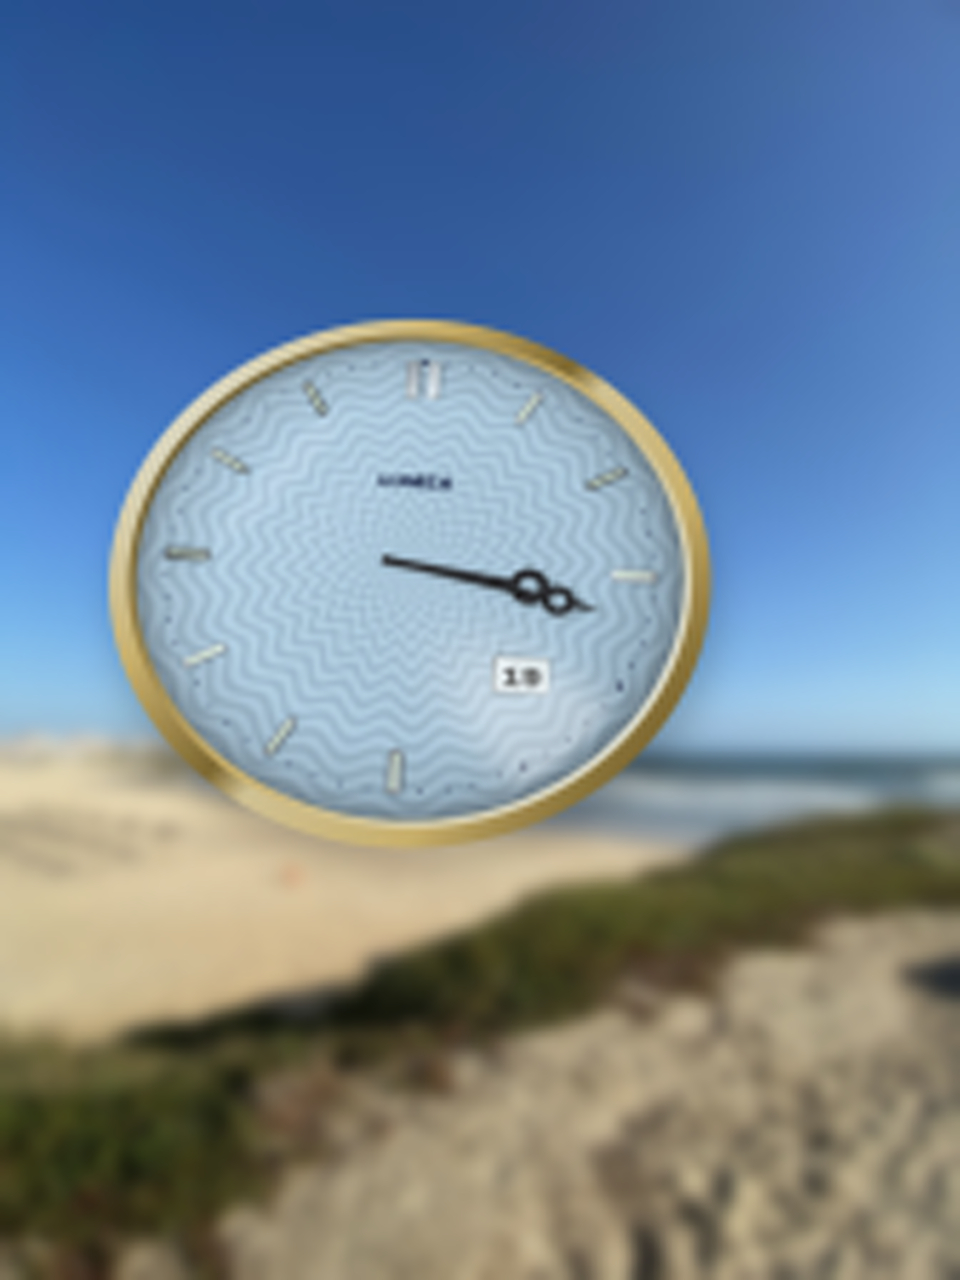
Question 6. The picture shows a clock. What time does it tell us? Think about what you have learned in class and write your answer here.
3:17
